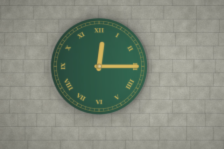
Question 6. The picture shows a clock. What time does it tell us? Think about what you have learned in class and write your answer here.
12:15
